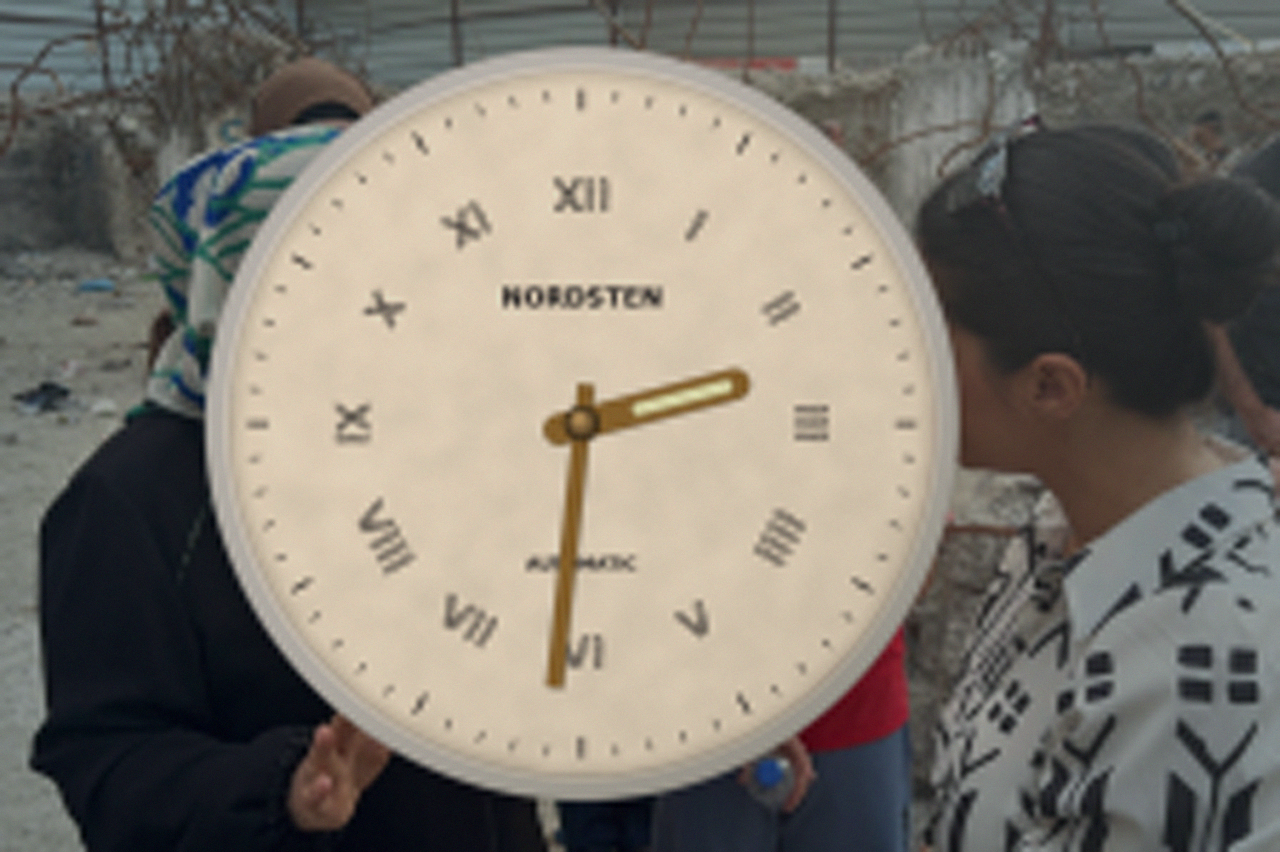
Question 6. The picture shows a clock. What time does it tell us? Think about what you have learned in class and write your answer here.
2:31
